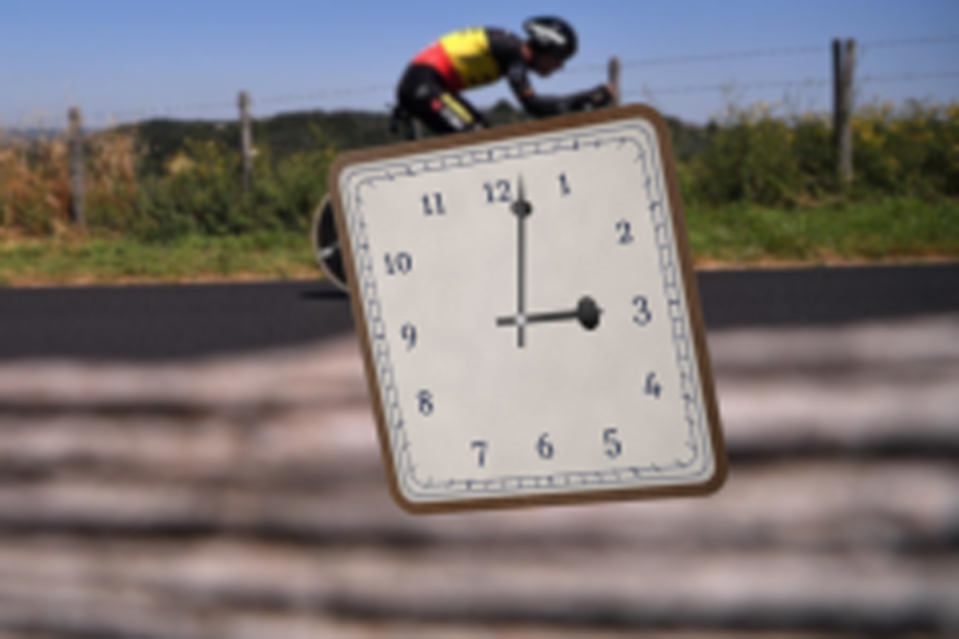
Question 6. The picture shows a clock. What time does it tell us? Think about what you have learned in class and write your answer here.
3:02
